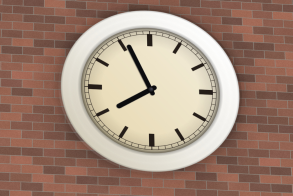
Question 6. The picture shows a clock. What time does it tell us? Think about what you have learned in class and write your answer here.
7:56
